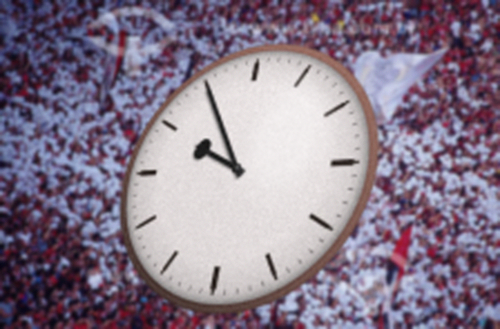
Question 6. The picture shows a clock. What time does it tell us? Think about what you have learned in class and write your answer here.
9:55
